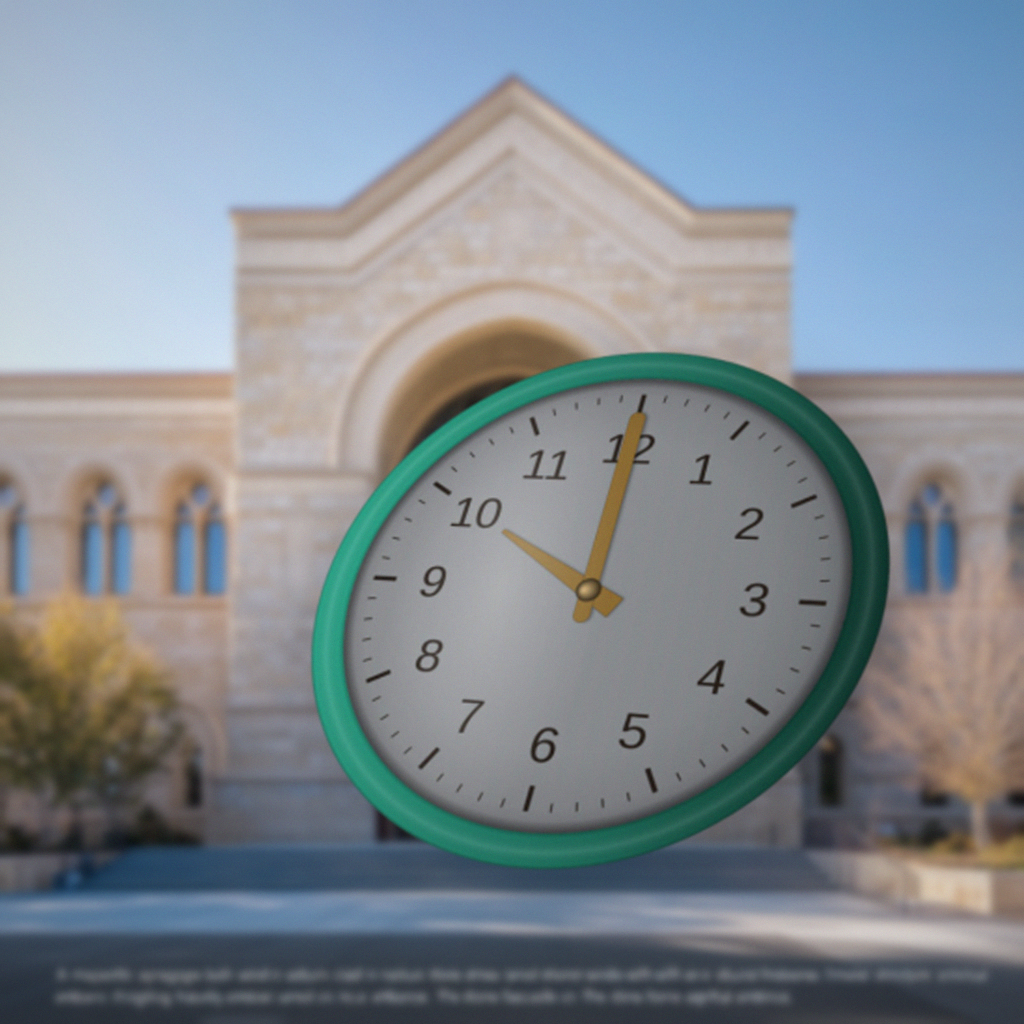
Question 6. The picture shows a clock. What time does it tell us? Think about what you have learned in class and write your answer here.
10:00
